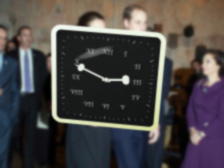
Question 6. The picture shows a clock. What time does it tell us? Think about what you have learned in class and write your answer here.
2:49
